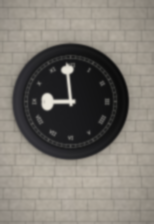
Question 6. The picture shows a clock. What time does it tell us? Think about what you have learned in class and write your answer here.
8:59
